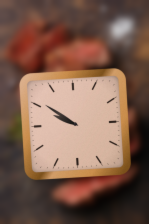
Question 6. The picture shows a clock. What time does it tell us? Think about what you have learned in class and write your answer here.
9:51
